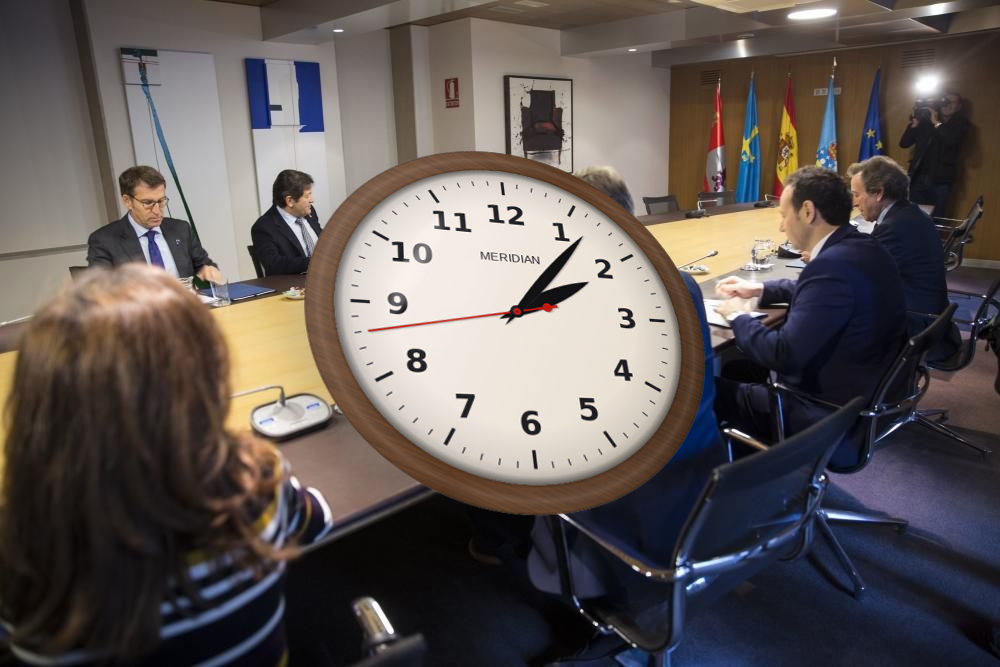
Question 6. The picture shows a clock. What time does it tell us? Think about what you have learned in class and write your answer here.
2:06:43
